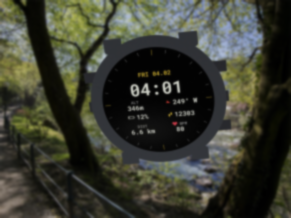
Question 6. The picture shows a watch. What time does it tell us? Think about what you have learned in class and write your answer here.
4:01
